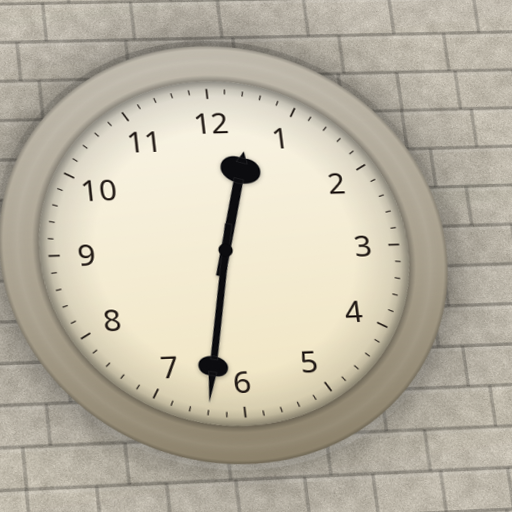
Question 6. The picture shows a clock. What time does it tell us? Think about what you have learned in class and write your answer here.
12:32
